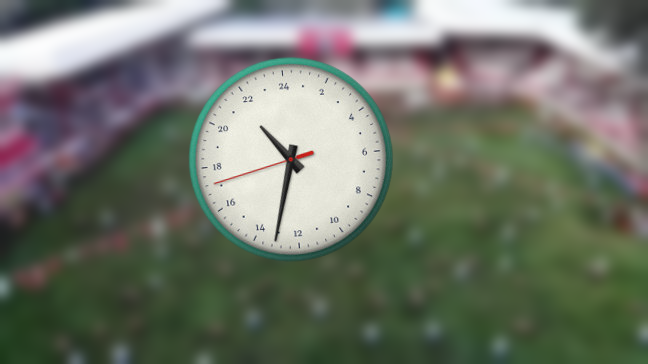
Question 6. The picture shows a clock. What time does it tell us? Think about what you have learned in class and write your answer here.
21:32:43
